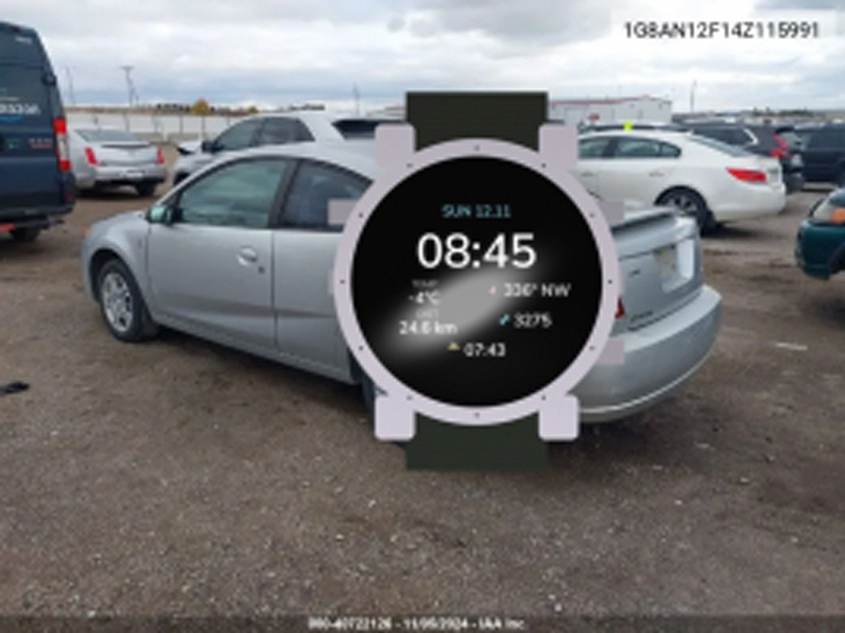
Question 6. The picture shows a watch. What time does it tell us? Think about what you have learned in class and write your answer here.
8:45
